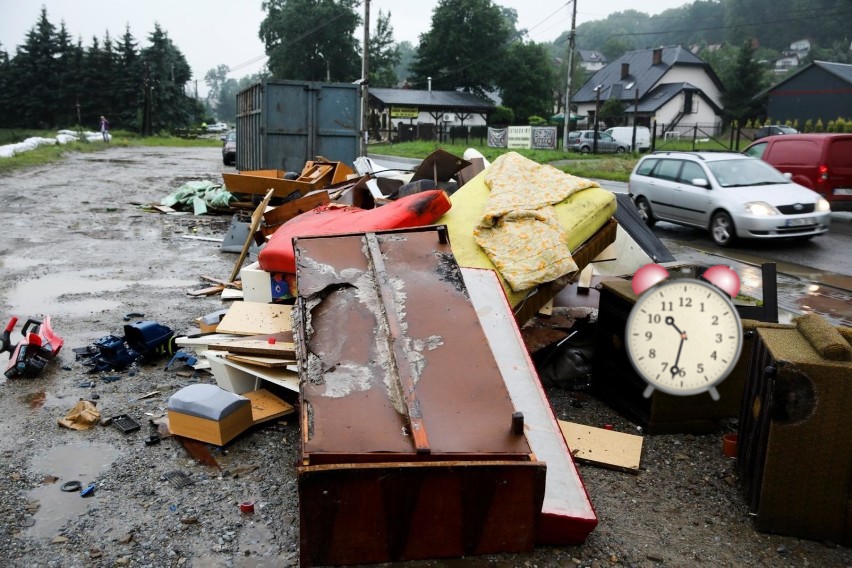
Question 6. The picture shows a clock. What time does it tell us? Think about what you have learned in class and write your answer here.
10:32
